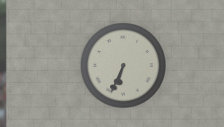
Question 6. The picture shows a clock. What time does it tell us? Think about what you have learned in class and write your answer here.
6:34
